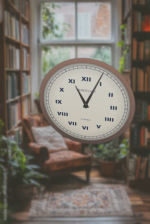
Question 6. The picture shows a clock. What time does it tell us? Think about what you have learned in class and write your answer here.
11:04
